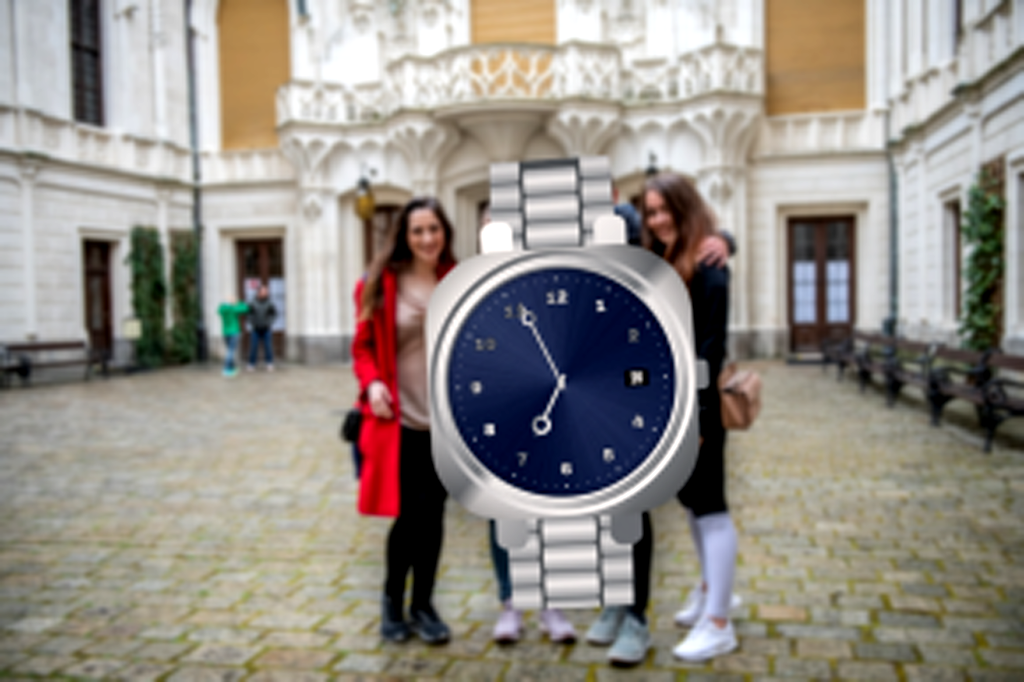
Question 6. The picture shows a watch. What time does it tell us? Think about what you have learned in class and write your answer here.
6:56
